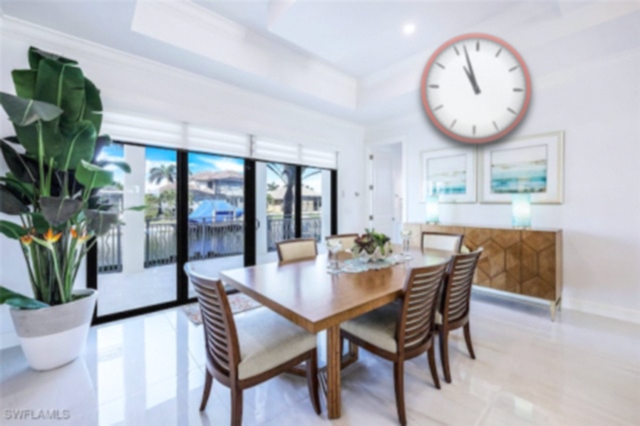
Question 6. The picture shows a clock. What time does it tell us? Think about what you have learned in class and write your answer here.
10:57
